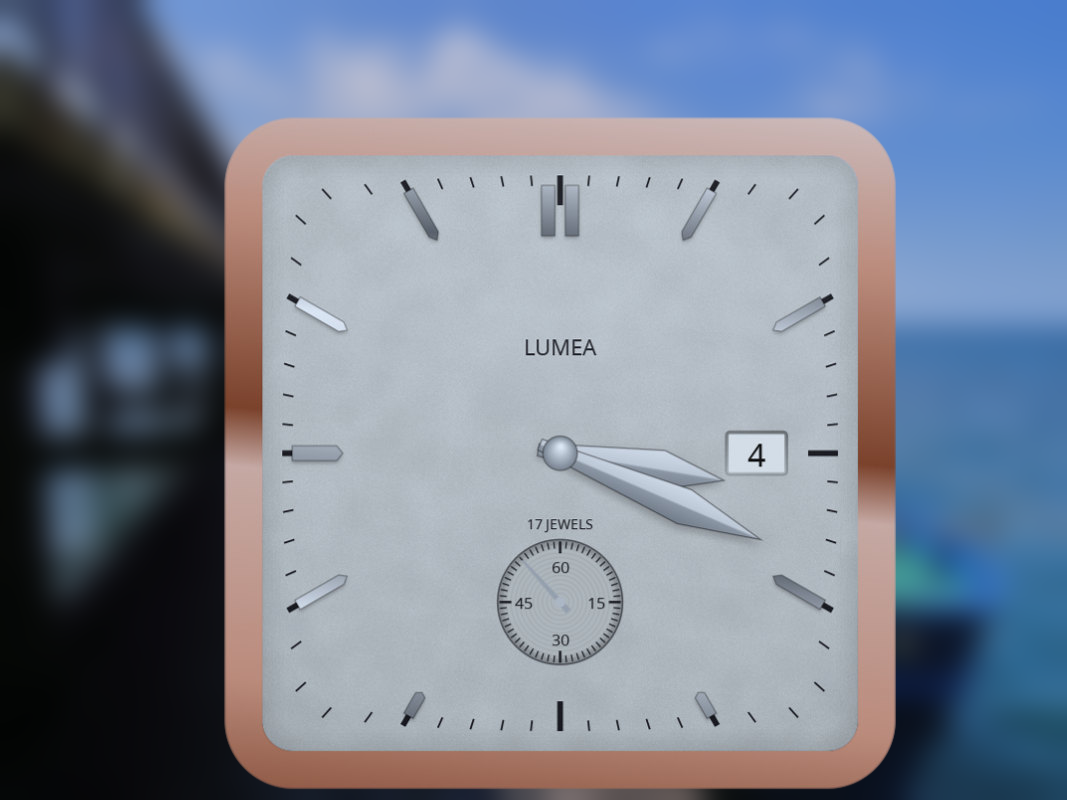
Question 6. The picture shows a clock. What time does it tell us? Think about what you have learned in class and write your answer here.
3:18:53
